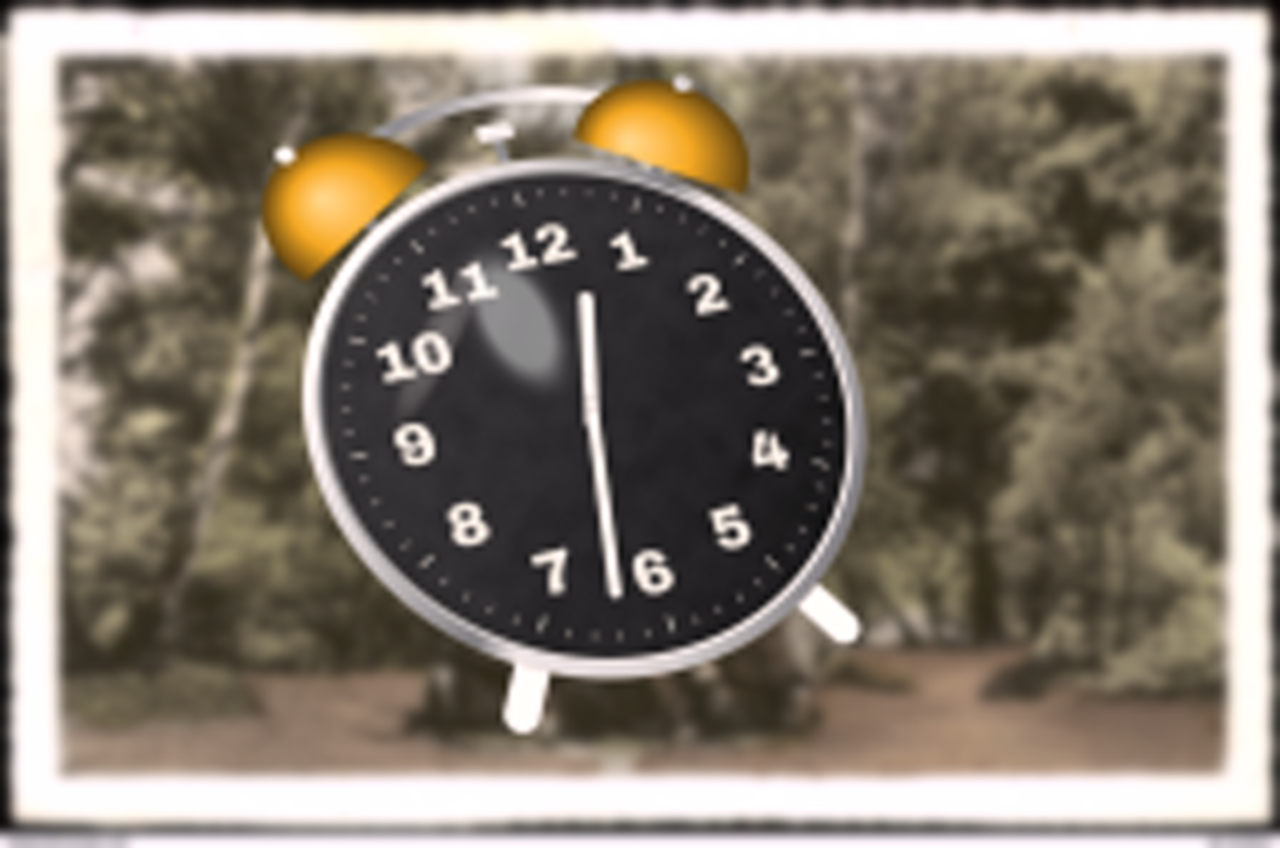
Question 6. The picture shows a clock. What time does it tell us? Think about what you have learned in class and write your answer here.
12:32
